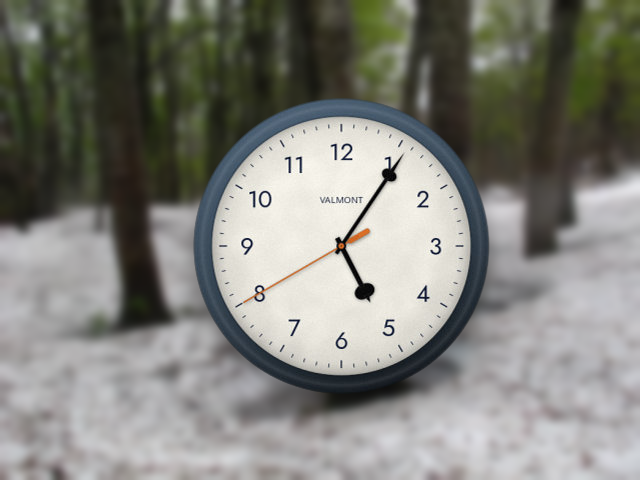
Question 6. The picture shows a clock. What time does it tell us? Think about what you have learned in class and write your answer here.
5:05:40
